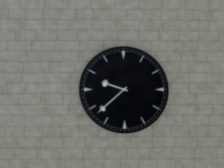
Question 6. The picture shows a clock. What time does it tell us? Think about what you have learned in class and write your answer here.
9:38
